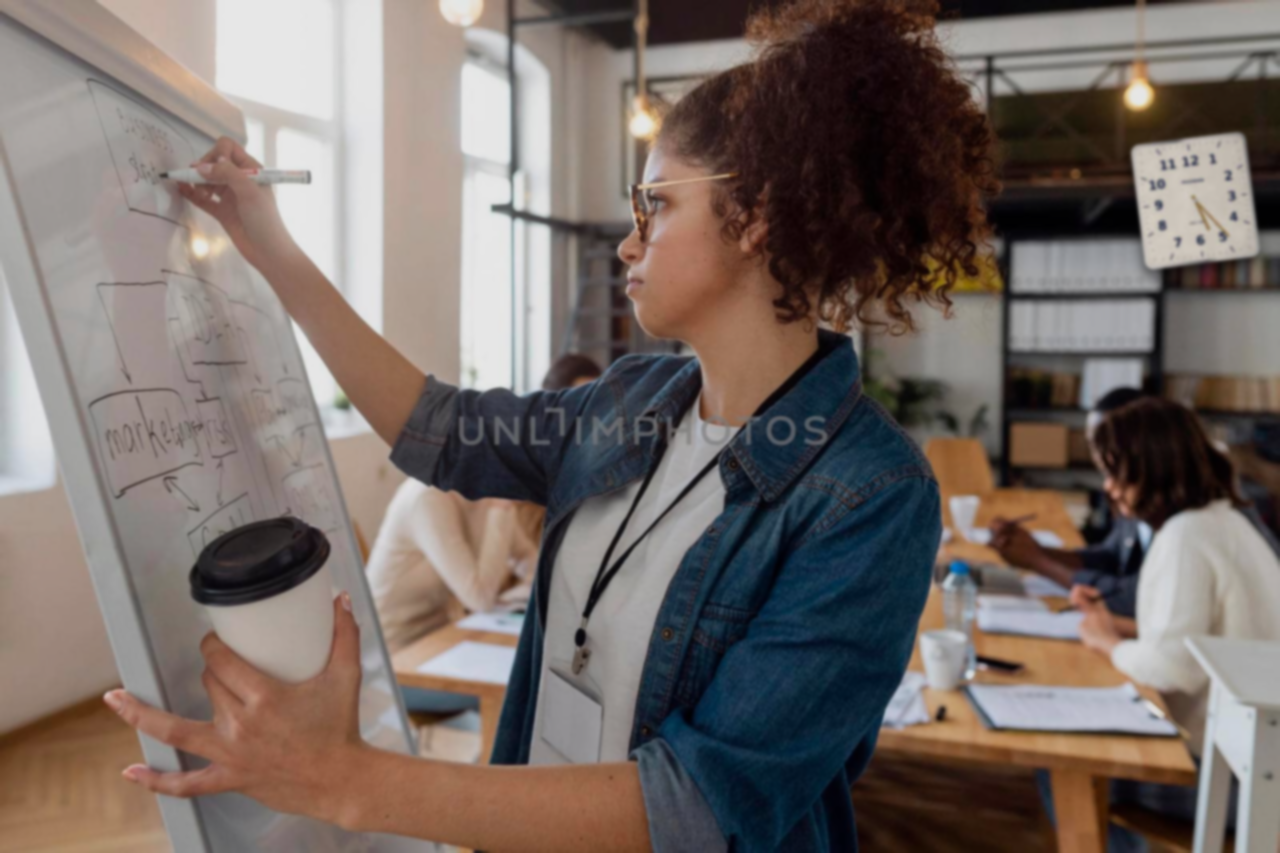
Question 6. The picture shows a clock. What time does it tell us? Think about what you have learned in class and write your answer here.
5:24
